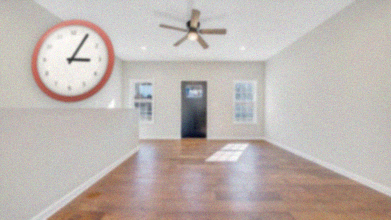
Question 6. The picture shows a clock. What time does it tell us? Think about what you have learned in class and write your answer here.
3:05
